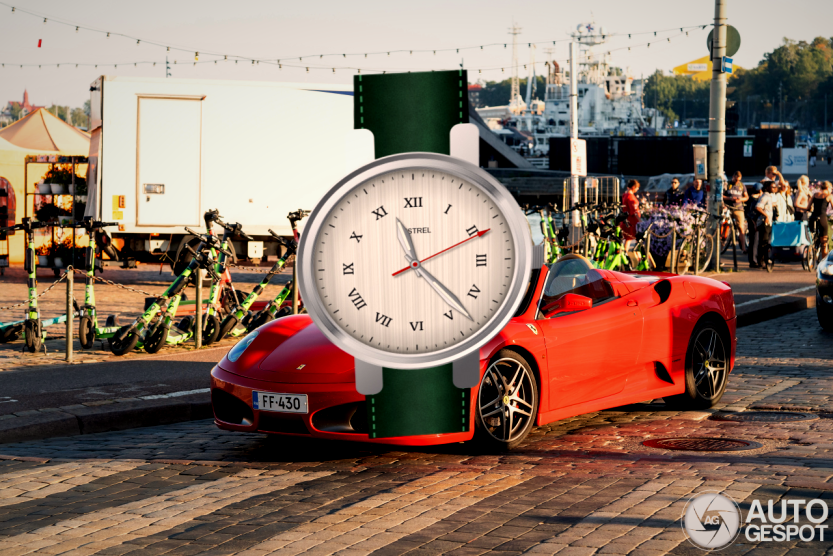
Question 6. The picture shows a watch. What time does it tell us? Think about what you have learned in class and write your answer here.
11:23:11
